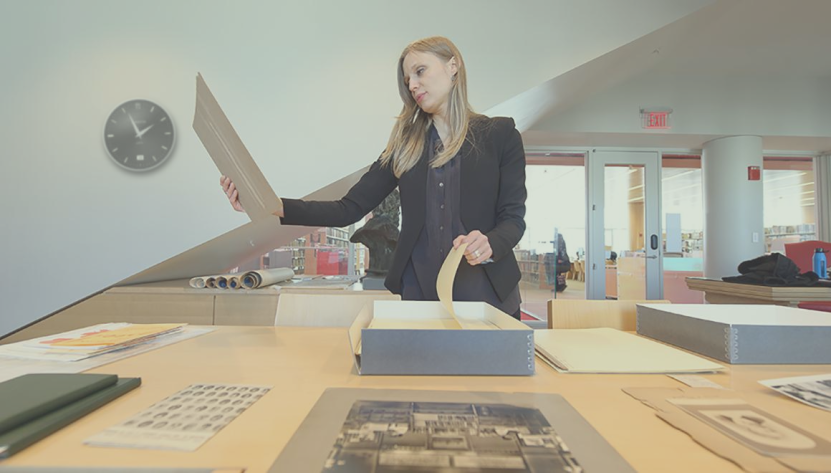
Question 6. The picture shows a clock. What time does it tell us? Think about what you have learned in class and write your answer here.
1:56
